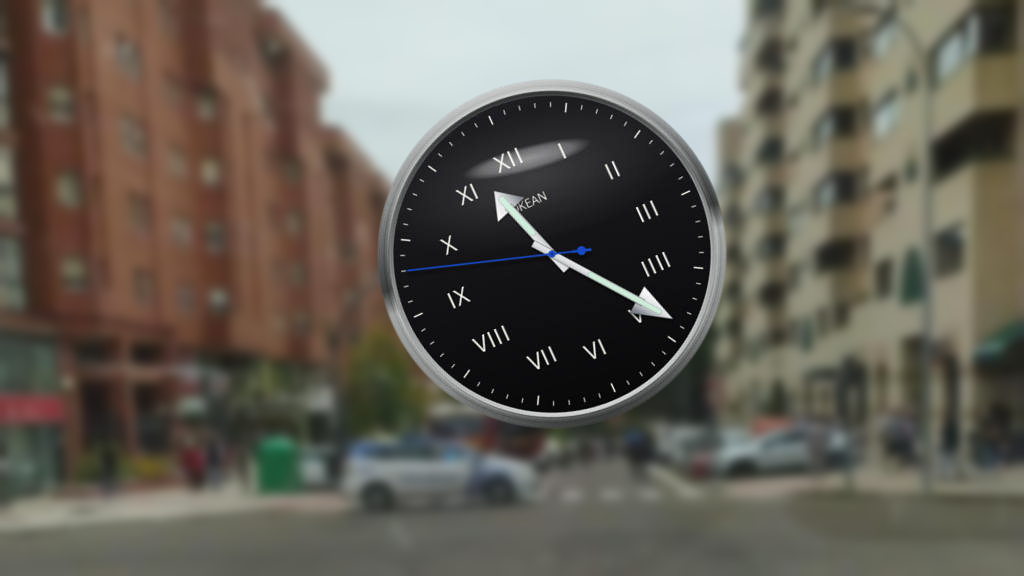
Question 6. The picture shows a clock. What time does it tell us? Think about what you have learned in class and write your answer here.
11:23:48
